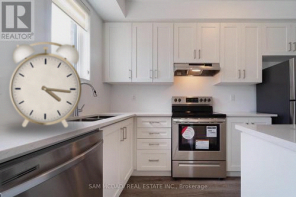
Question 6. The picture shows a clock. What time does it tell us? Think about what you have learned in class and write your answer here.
4:16
